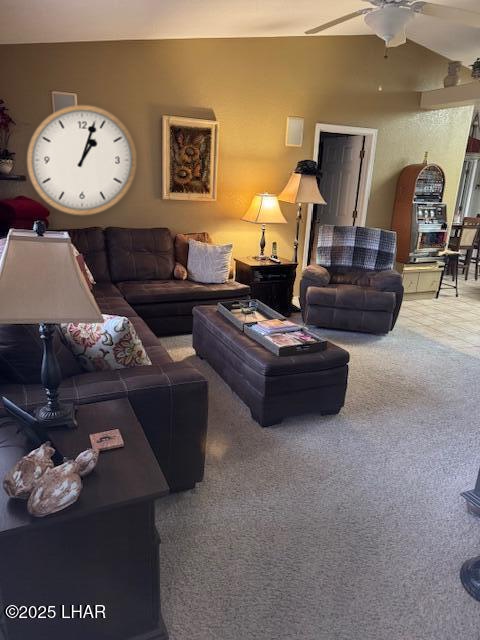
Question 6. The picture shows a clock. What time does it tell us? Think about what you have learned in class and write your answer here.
1:03
